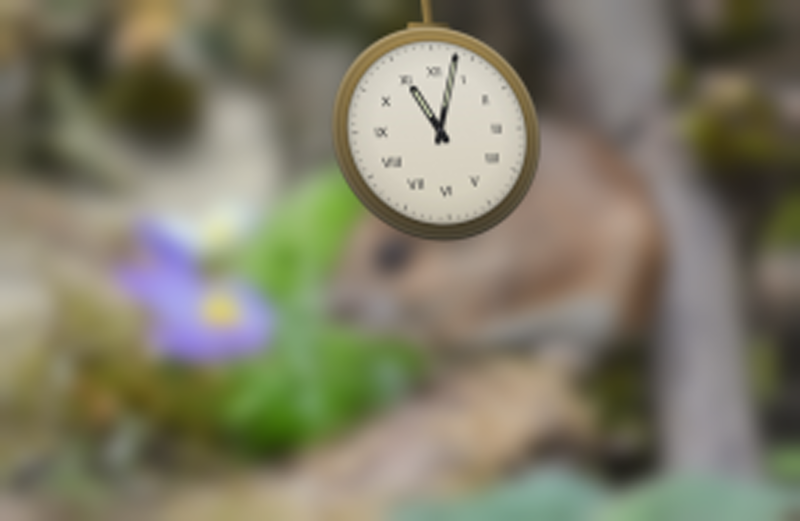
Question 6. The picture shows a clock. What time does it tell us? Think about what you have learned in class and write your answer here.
11:03
